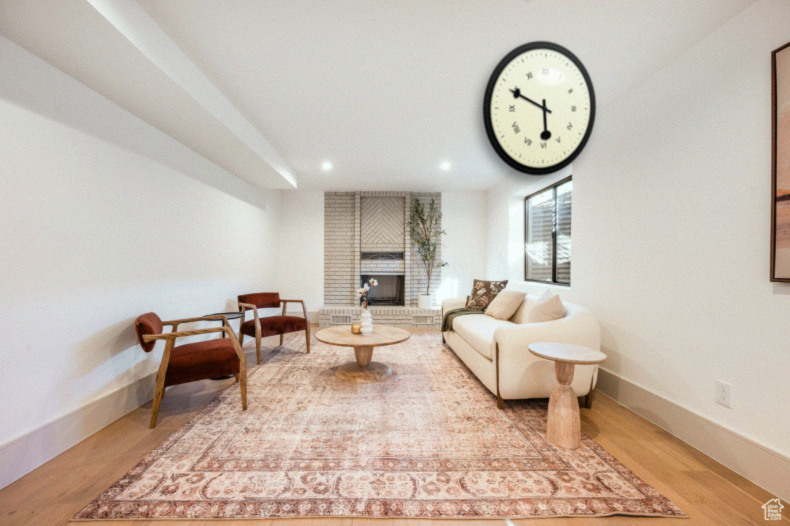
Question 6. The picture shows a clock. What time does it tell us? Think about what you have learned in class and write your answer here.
5:49
